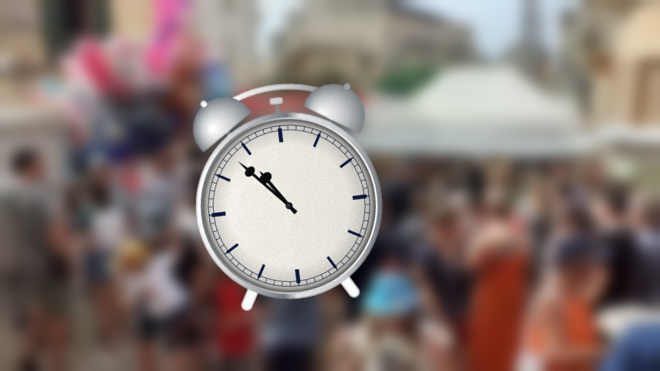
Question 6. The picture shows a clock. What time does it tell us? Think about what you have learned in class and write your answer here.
10:53
